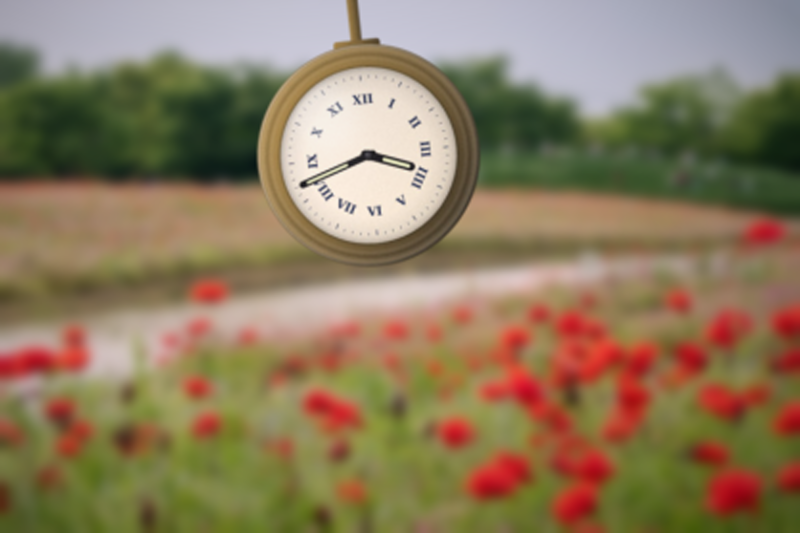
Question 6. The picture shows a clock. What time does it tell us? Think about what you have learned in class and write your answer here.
3:42
